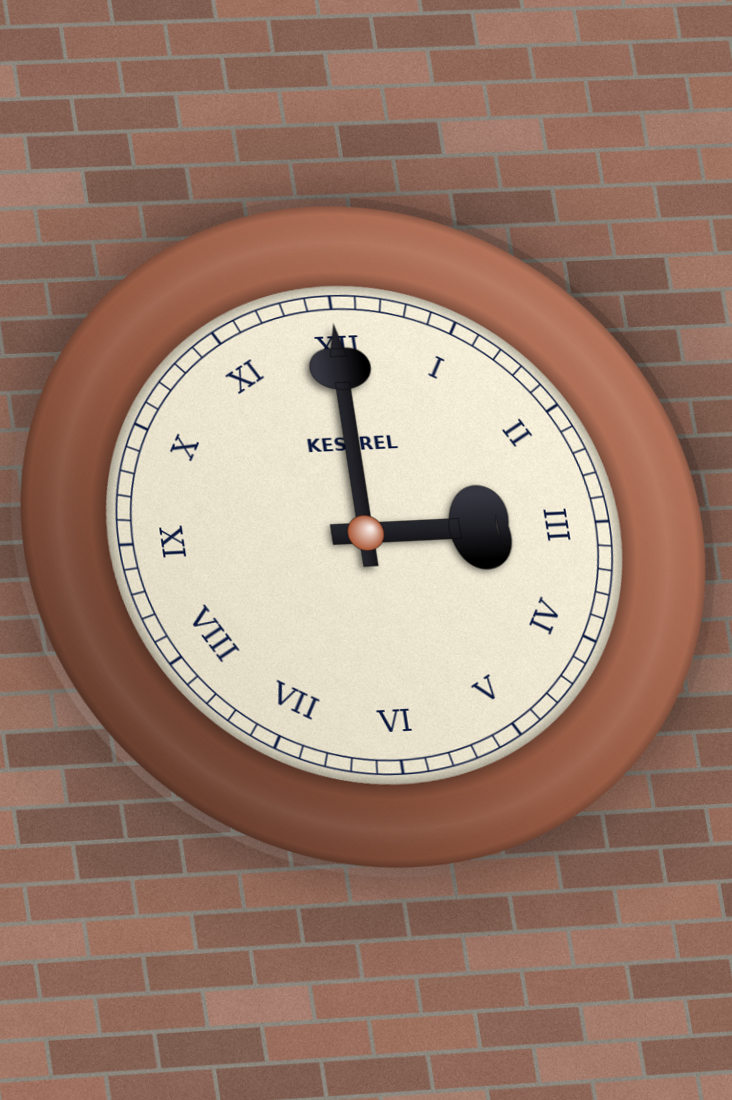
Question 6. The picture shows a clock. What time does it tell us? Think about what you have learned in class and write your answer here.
3:00
